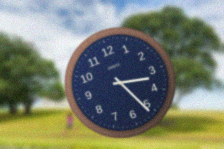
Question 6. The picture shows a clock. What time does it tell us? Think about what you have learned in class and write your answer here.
3:26
